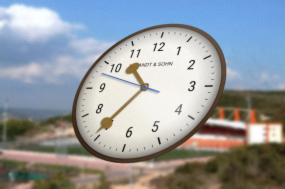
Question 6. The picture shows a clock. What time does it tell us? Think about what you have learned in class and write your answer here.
10:35:48
